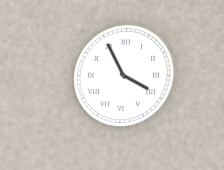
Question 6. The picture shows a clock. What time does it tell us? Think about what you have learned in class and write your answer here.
3:55
